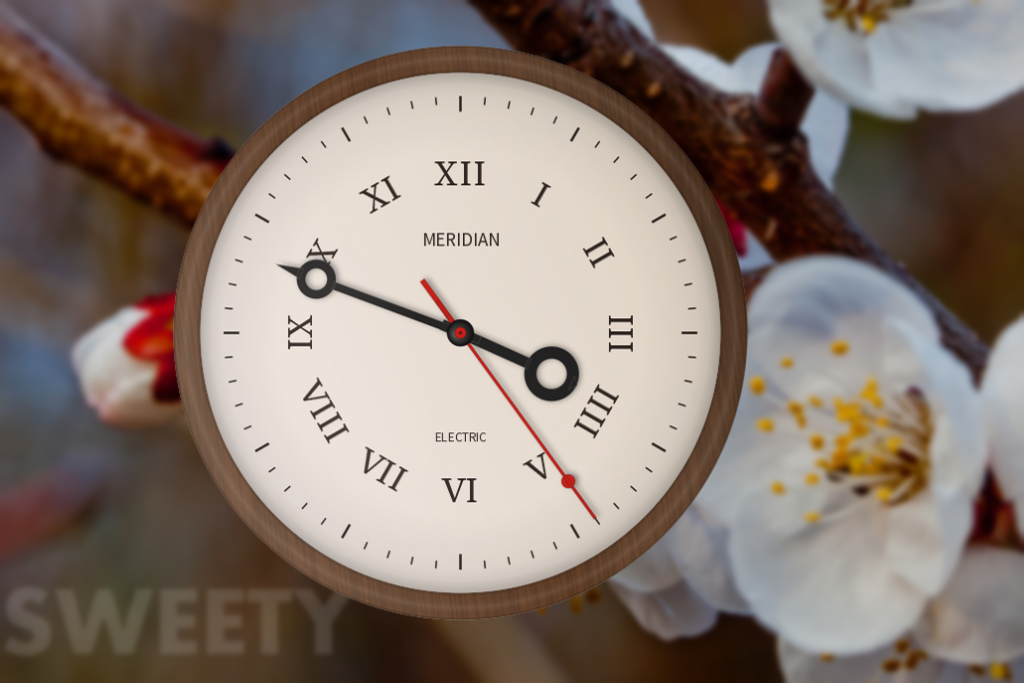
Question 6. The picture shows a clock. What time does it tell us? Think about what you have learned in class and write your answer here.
3:48:24
